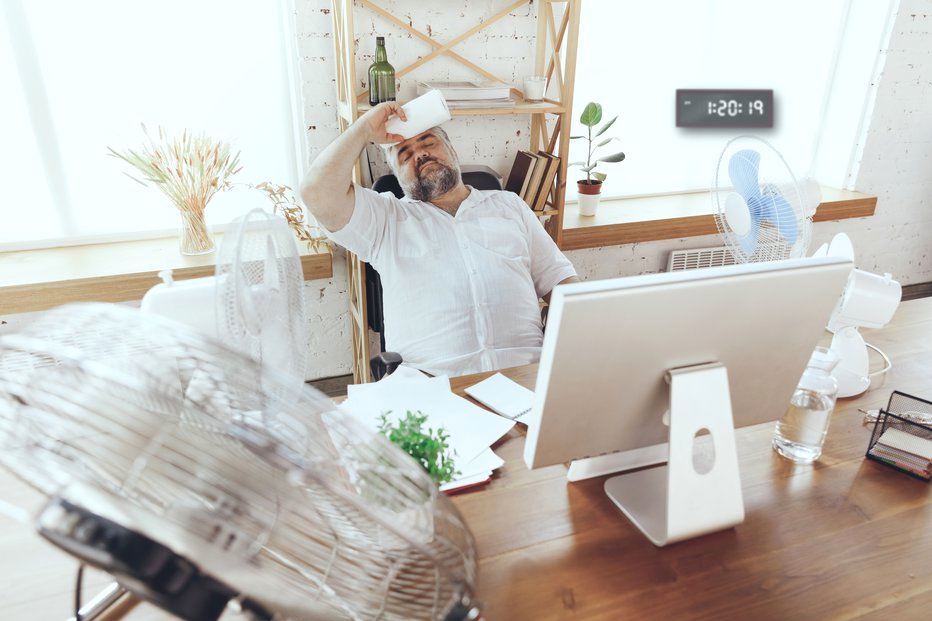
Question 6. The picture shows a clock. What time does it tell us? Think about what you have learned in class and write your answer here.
1:20:19
